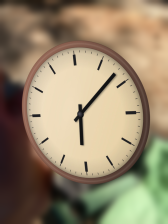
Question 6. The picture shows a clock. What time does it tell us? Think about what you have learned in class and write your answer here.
6:08
